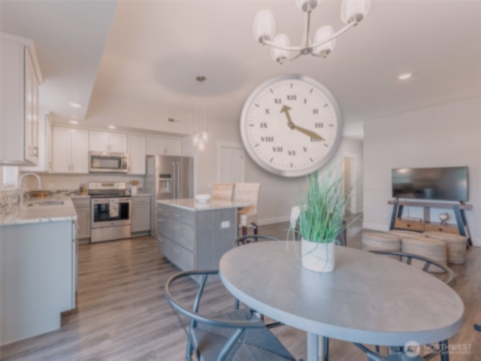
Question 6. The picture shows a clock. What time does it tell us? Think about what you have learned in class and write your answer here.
11:19
